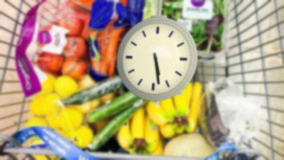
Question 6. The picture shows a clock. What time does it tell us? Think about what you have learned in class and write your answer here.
5:28
